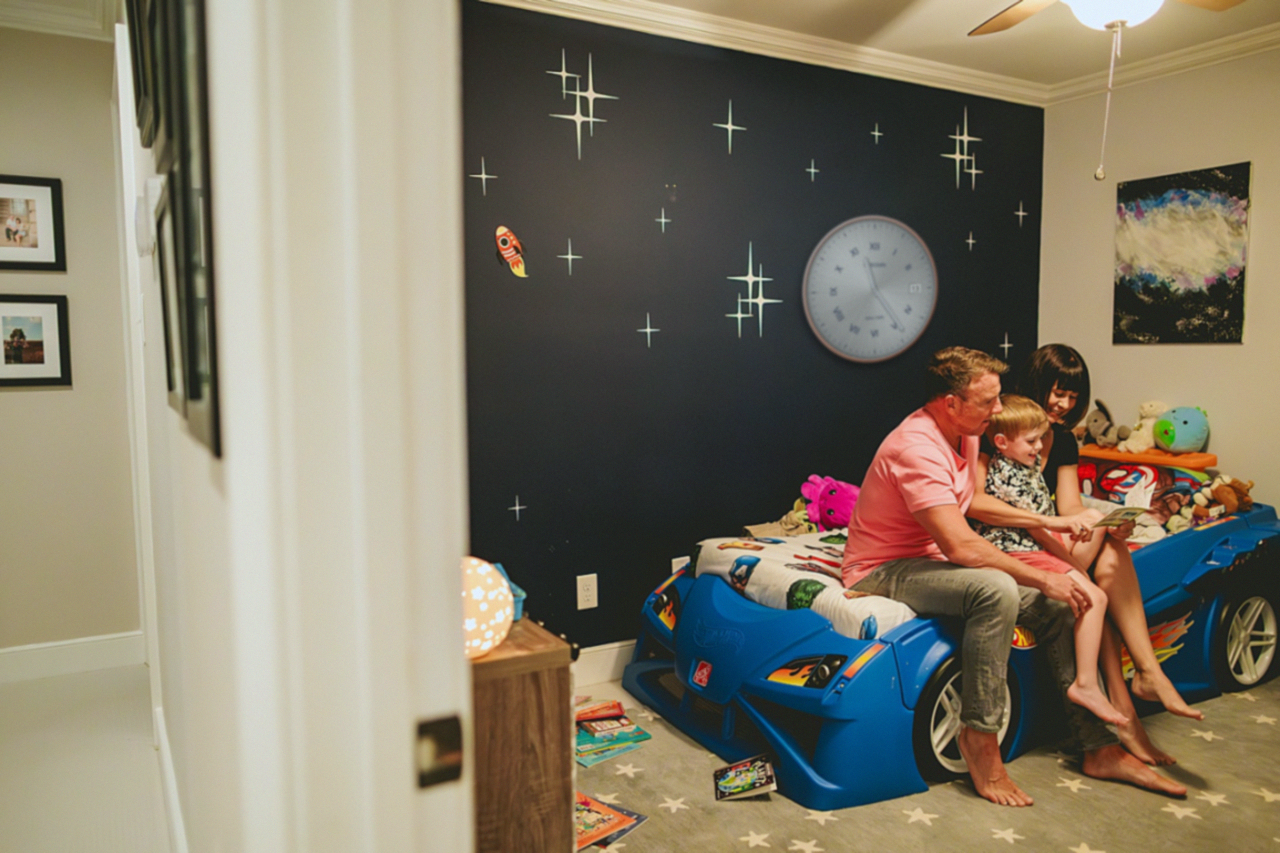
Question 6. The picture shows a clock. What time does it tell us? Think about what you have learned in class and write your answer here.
11:24
